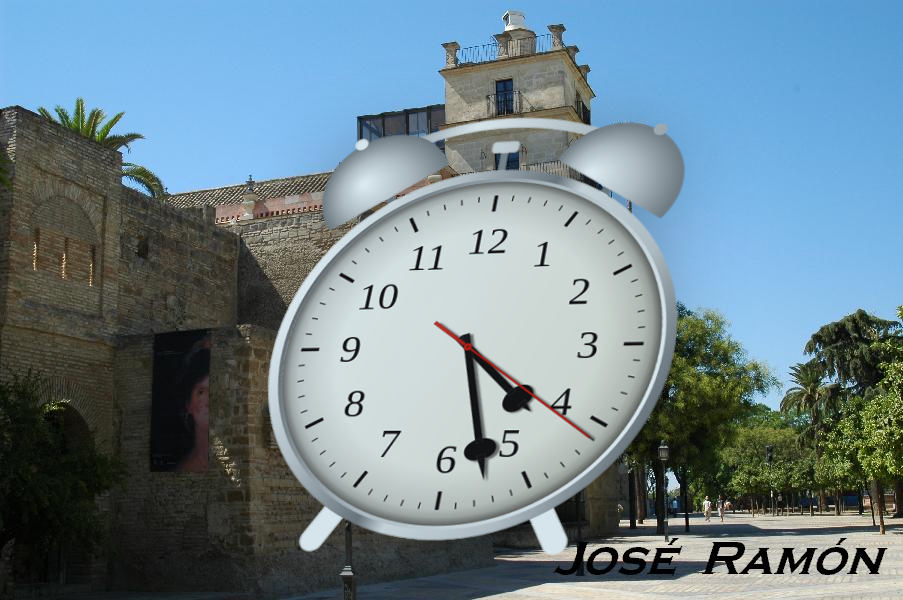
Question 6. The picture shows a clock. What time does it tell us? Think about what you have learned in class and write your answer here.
4:27:21
